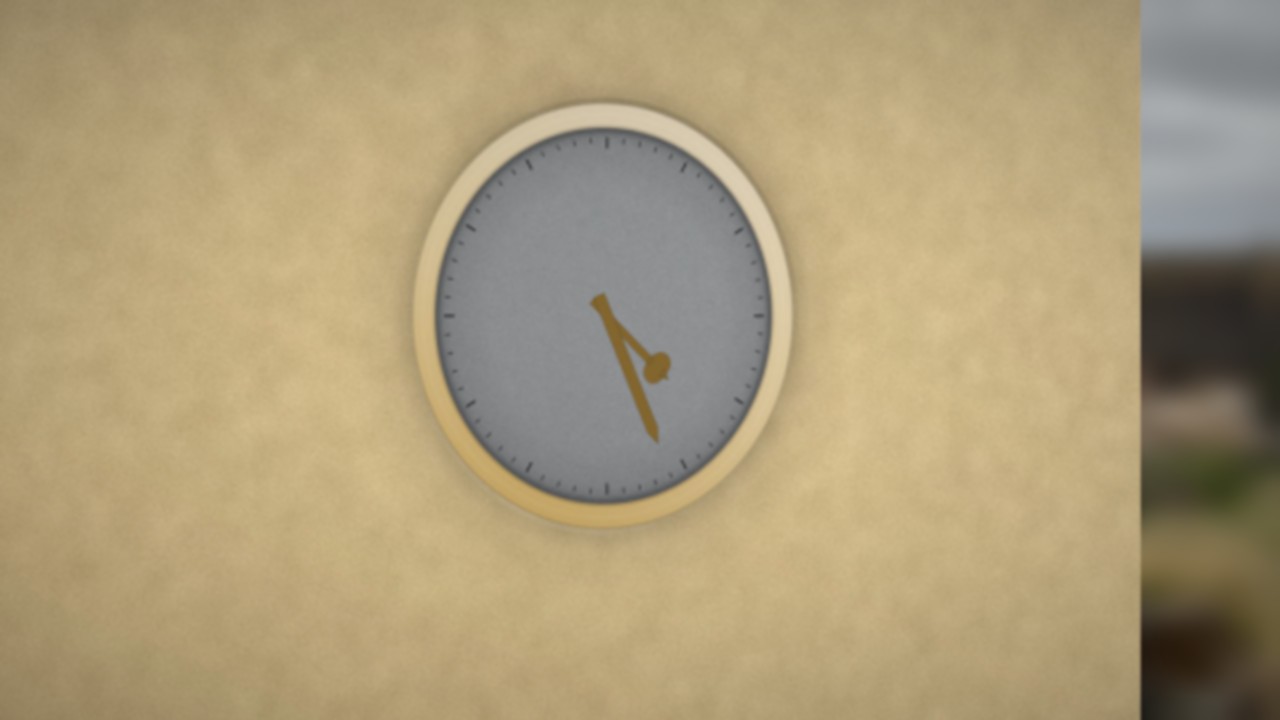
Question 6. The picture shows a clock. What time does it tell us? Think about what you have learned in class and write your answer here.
4:26
